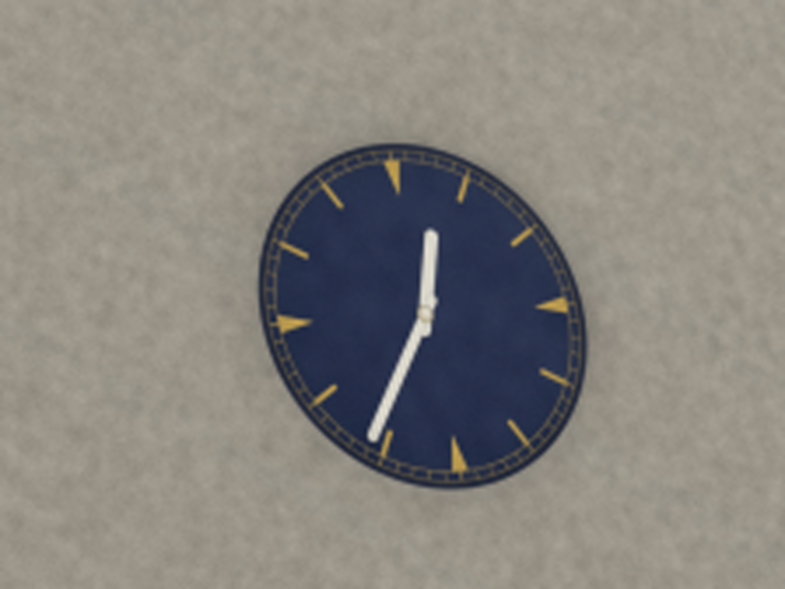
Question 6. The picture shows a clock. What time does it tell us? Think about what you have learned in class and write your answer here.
12:36
